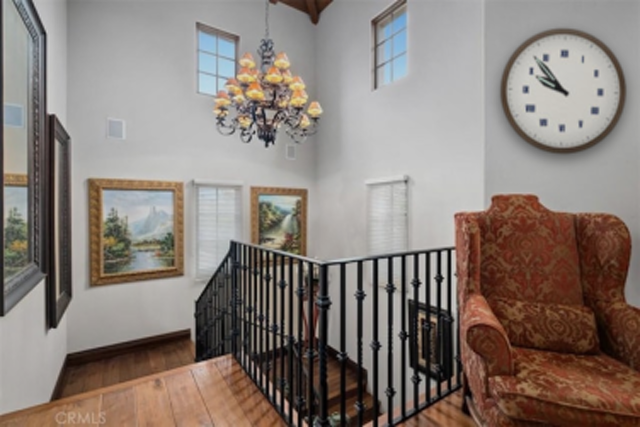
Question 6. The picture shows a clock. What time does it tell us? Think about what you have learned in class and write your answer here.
9:53
